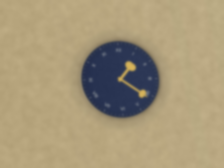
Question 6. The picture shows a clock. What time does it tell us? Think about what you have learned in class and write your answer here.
1:21
